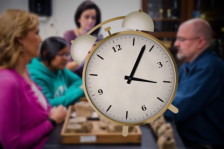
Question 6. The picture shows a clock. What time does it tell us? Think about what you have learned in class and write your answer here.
4:08
